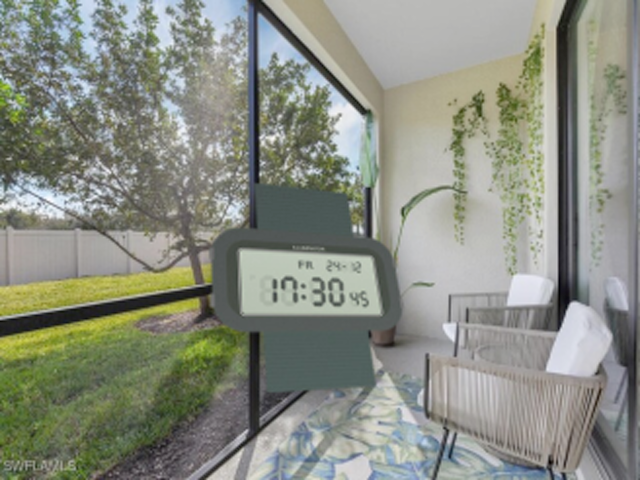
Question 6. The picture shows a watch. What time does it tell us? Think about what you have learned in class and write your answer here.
17:30:45
